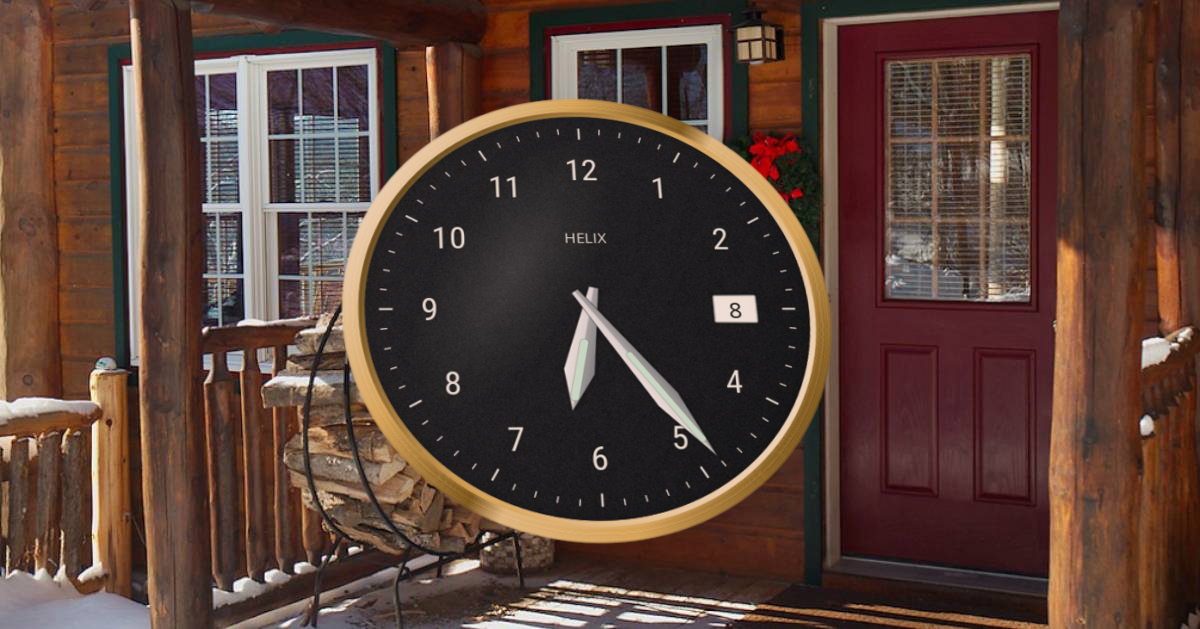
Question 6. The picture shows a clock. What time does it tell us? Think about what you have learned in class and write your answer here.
6:24
